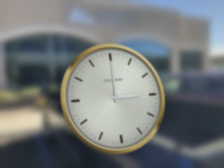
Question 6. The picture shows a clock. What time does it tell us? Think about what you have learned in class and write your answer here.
3:00
